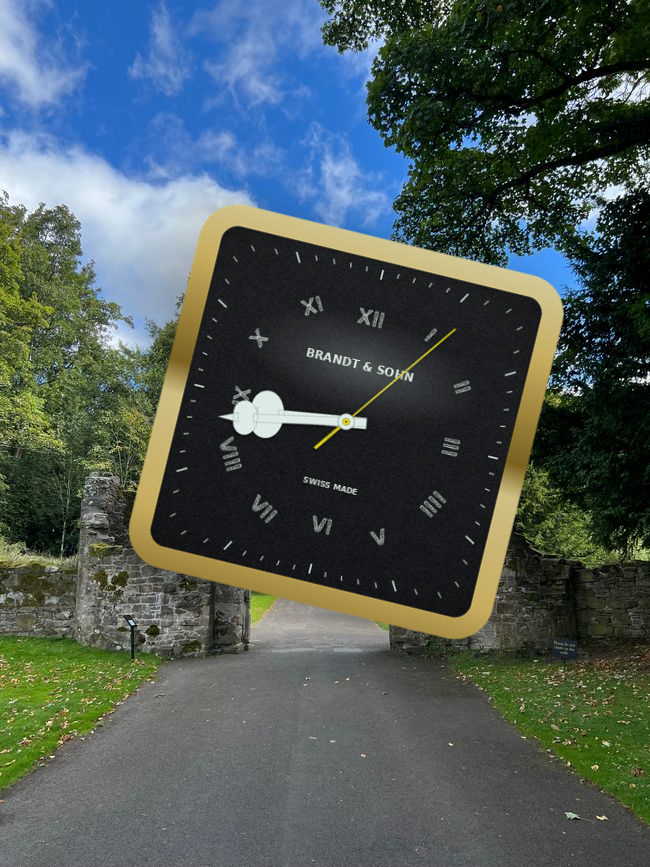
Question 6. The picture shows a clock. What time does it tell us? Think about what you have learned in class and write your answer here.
8:43:06
